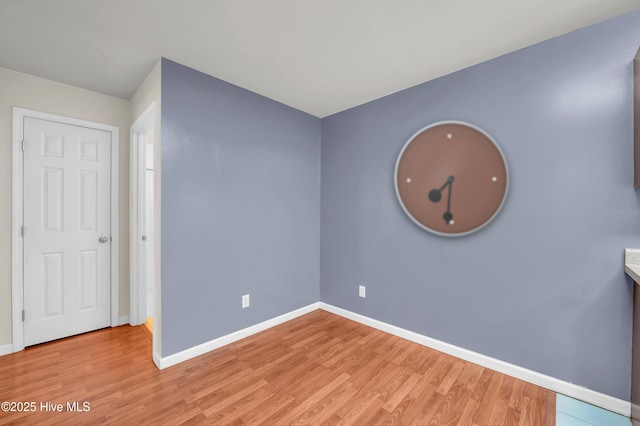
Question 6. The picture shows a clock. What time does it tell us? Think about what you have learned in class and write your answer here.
7:31
